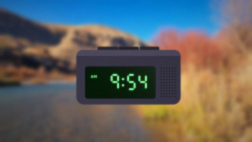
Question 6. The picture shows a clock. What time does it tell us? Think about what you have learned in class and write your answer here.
9:54
